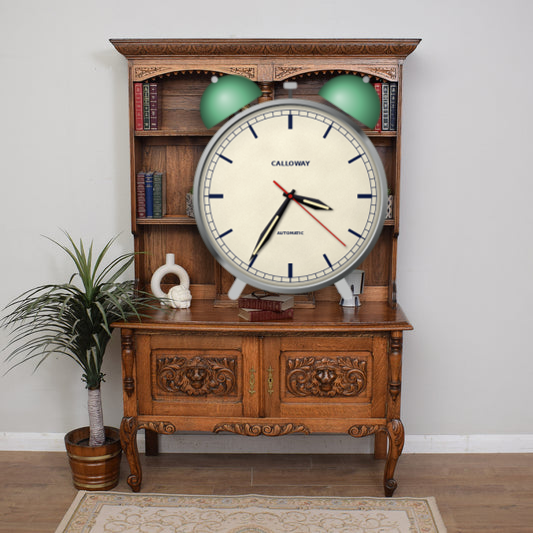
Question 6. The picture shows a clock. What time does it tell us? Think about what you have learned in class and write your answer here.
3:35:22
